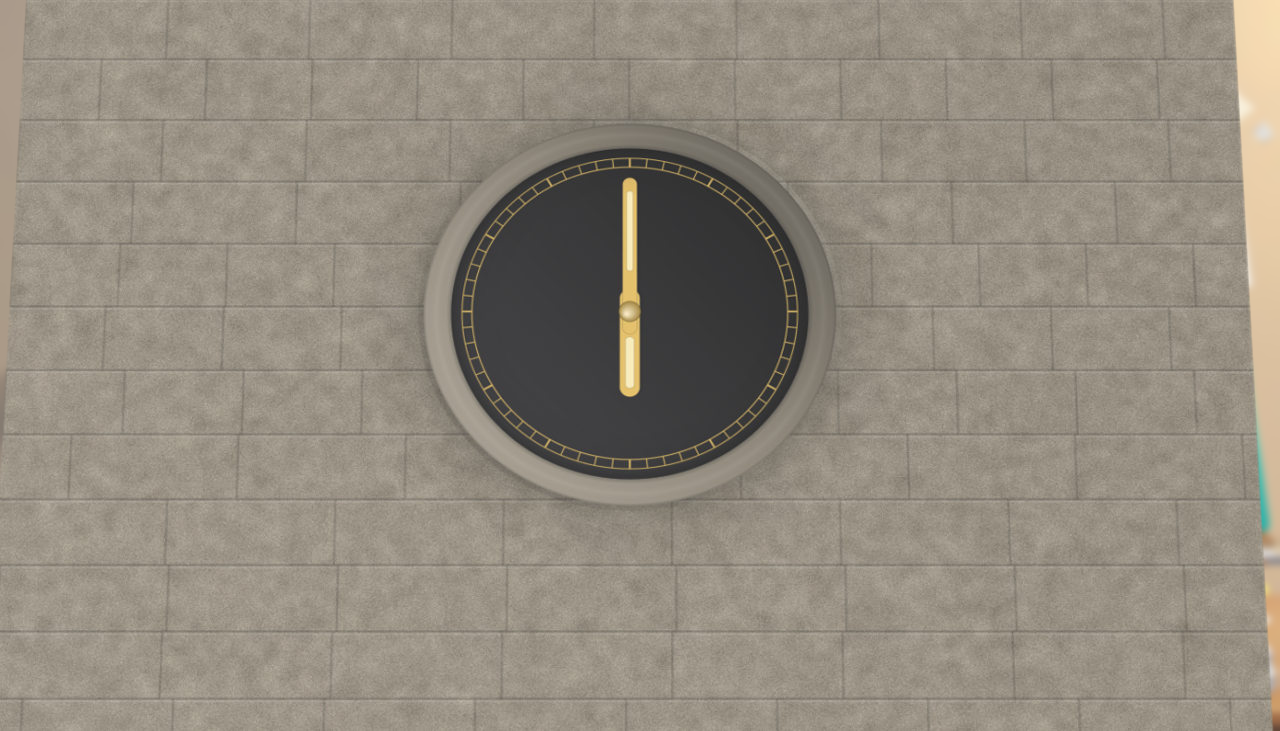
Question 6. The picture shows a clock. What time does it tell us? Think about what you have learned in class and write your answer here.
6:00
